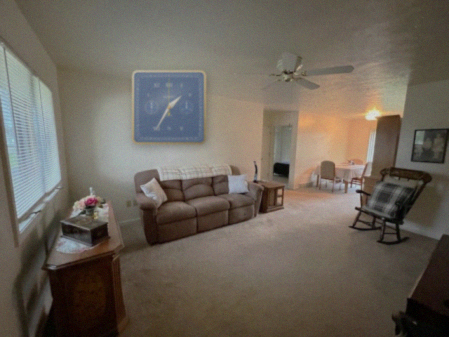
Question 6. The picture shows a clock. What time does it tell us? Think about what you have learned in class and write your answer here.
1:35
